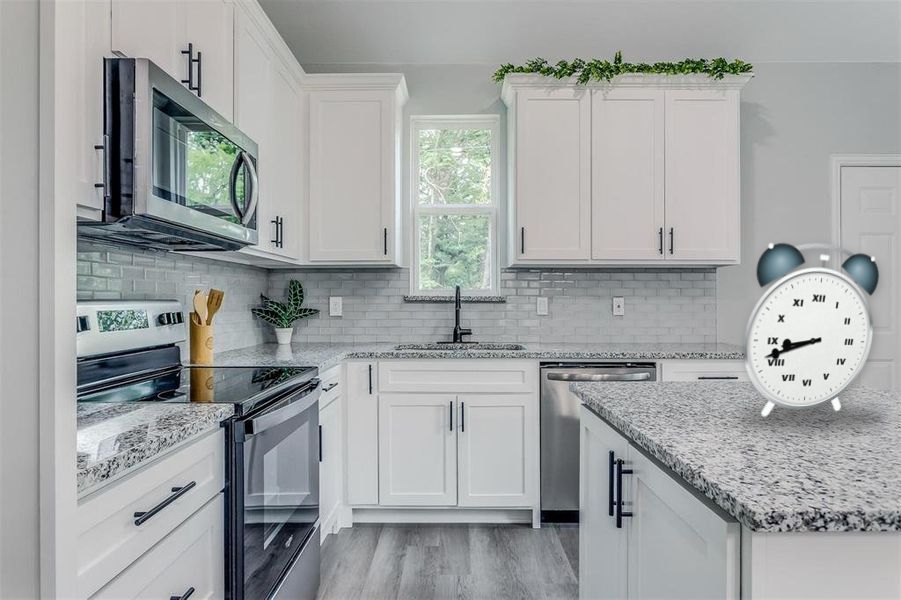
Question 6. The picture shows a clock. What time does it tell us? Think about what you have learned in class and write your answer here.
8:42
